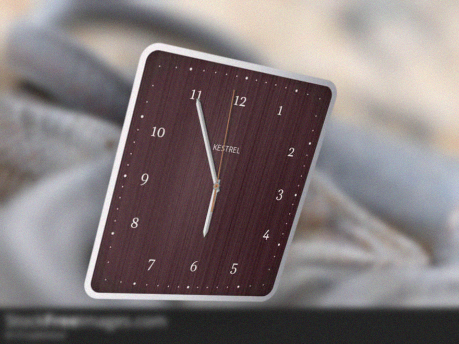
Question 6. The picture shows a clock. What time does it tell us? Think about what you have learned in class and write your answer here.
5:54:59
